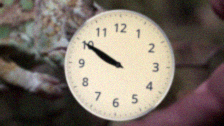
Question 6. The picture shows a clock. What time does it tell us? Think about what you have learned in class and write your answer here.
9:50
